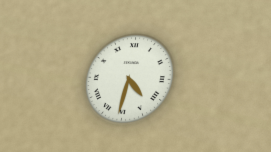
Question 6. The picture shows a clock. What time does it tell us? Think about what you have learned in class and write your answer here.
4:31
